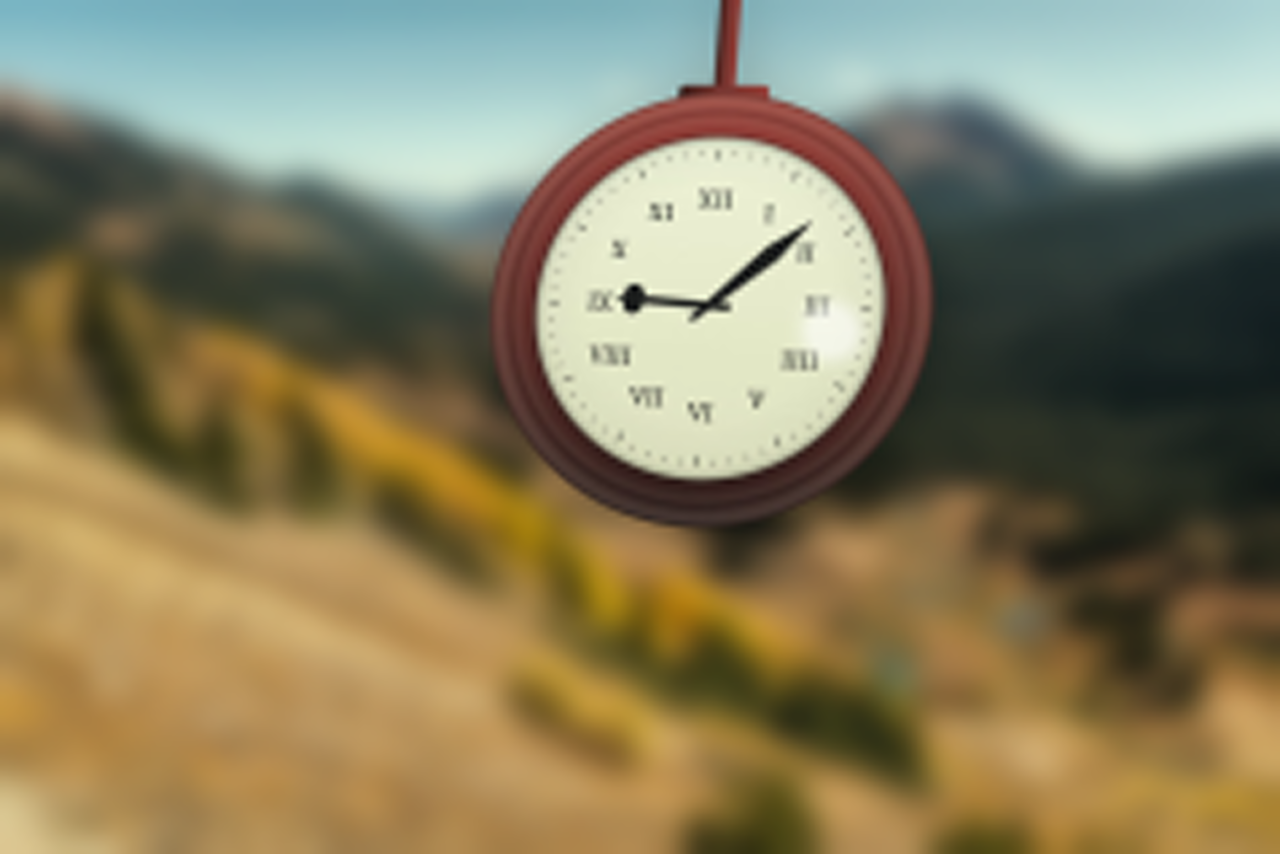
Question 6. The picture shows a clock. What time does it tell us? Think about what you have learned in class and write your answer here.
9:08
